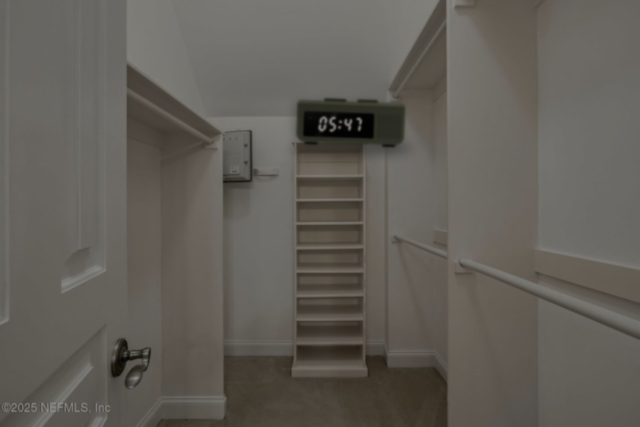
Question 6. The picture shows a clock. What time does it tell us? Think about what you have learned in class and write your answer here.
5:47
